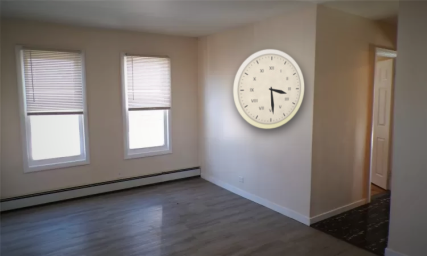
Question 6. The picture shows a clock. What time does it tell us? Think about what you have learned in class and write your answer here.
3:29
